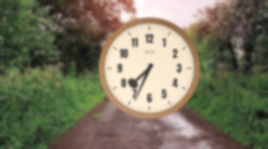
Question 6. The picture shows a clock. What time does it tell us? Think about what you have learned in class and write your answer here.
7:34
